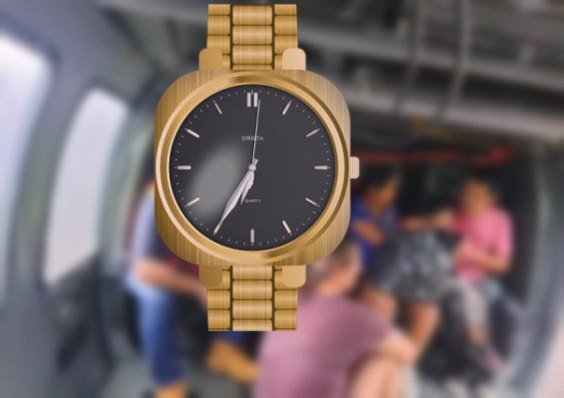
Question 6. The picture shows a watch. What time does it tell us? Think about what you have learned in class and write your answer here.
6:35:01
